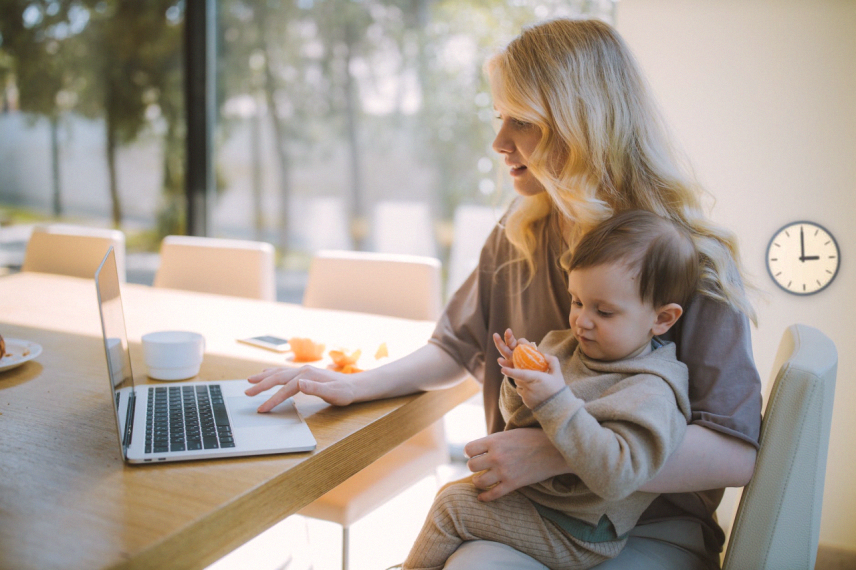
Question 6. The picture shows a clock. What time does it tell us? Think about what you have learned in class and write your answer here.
3:00
